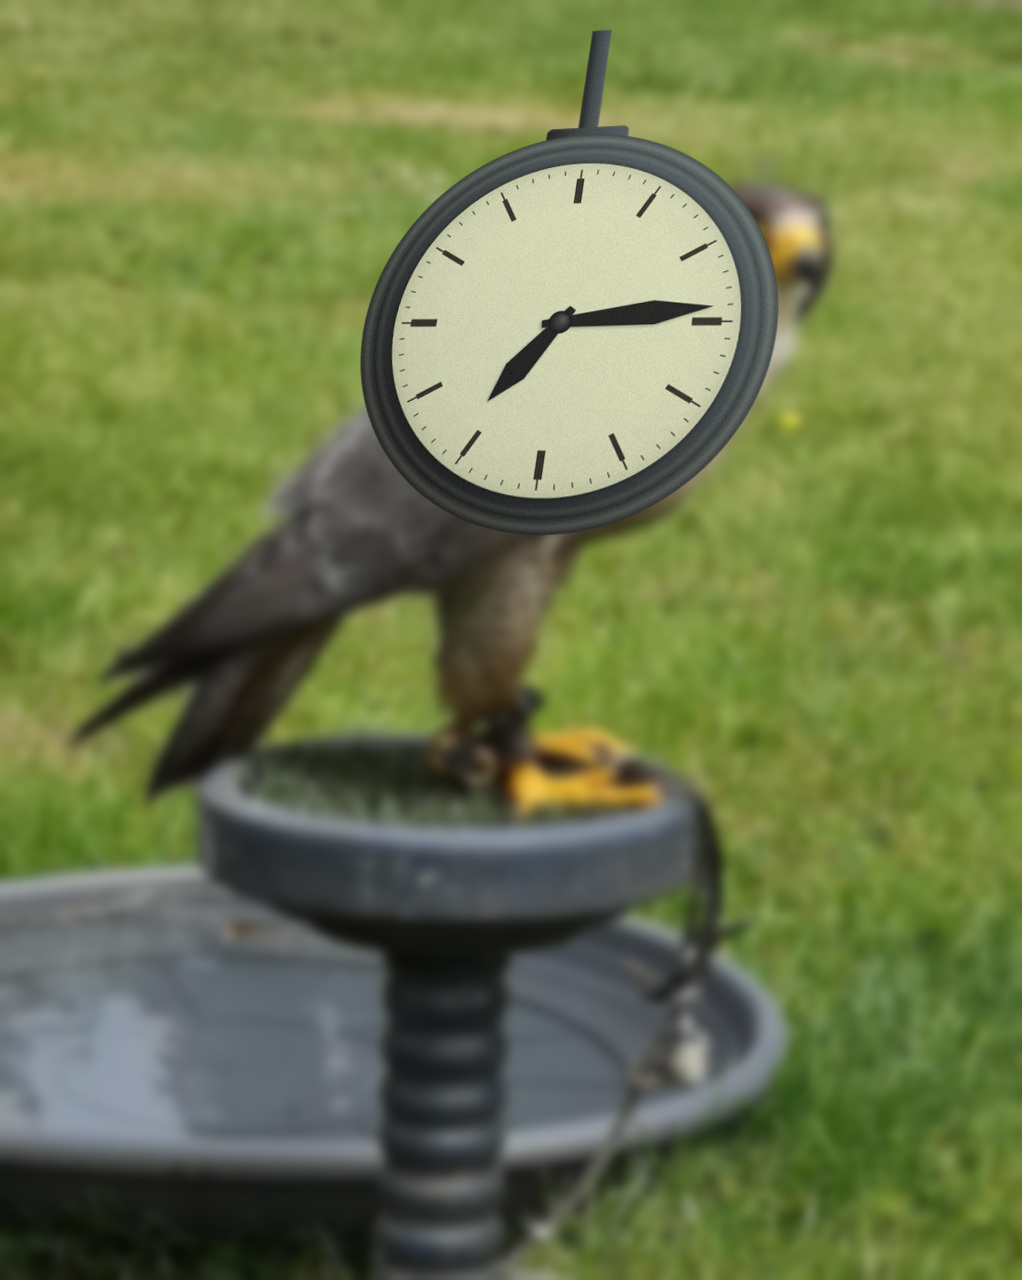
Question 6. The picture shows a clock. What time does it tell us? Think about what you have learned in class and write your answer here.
7:14
